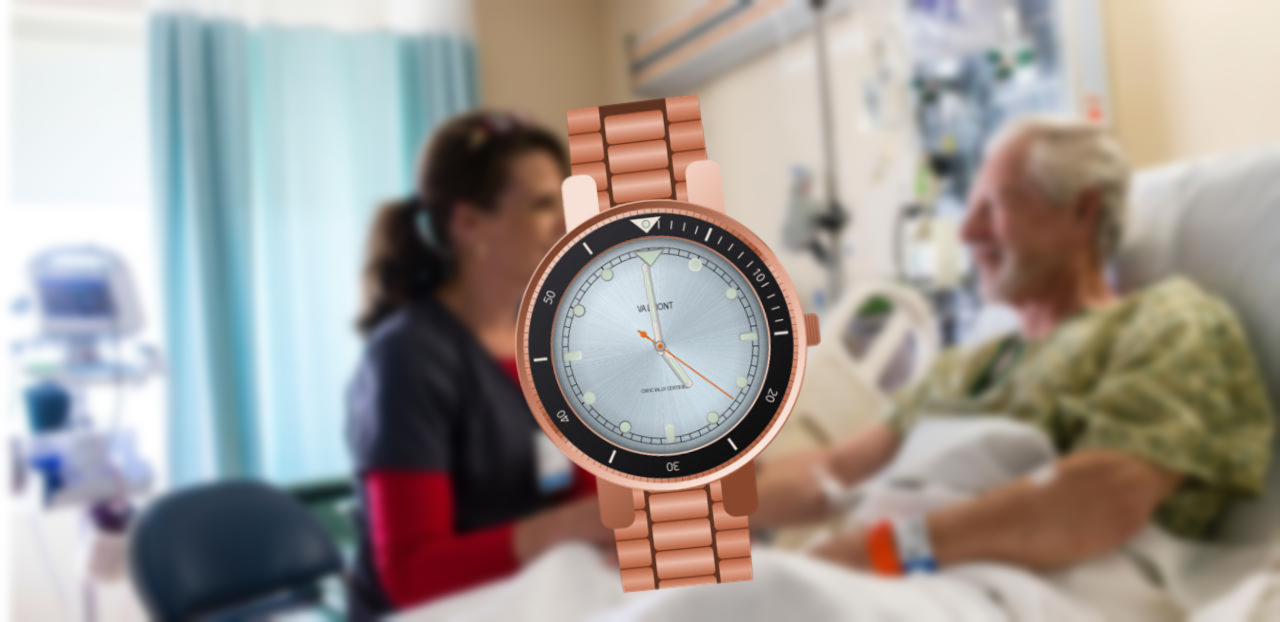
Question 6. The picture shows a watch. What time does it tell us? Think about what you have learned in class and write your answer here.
4:59:22
